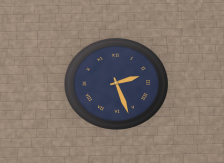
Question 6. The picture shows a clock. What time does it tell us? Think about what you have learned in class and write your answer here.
2:27
